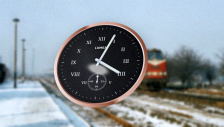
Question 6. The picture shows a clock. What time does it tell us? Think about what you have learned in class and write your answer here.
4:04
